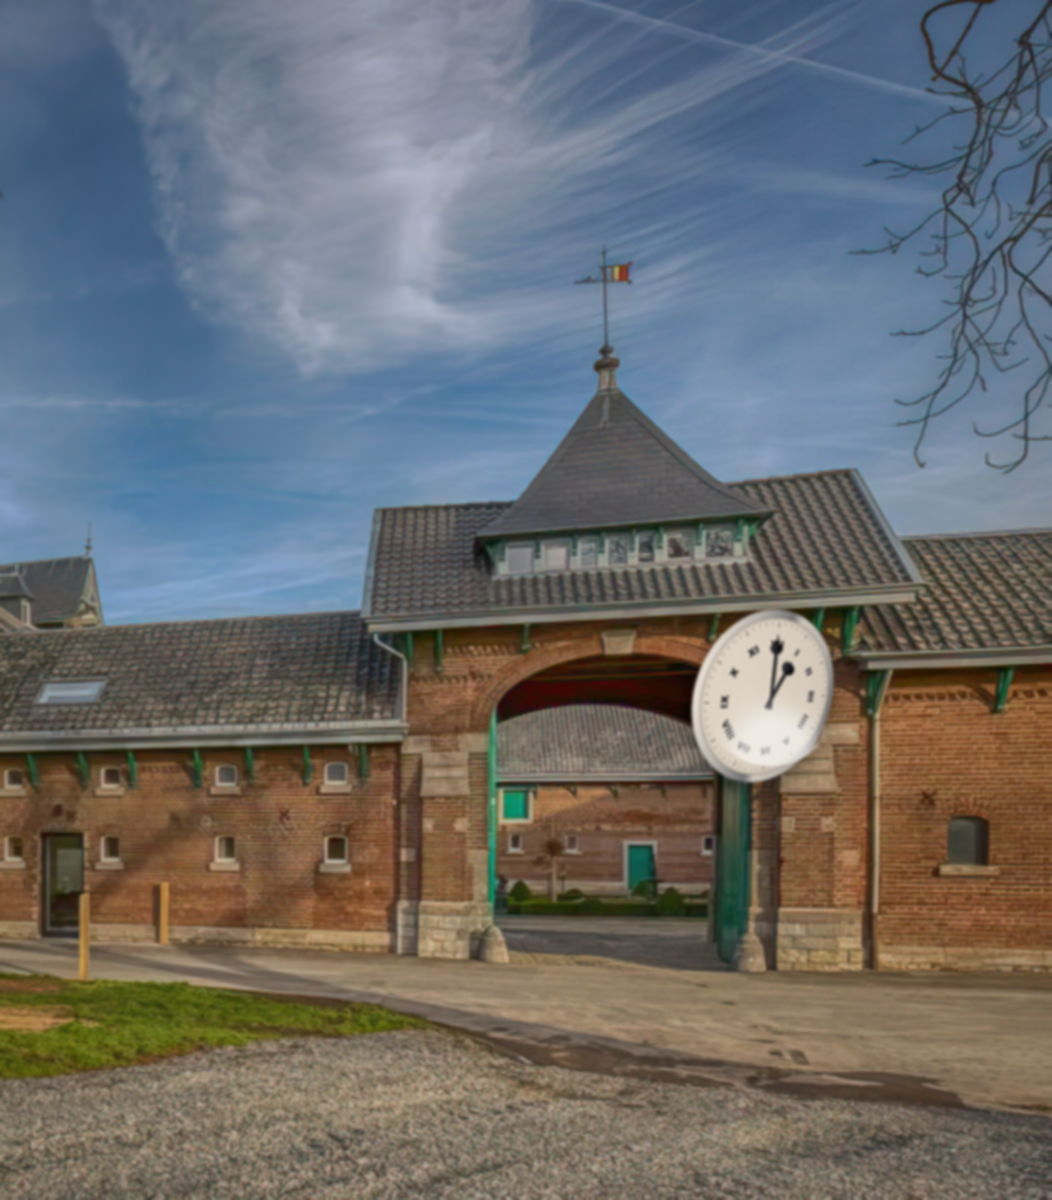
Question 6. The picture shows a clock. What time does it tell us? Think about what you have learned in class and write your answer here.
1:00
